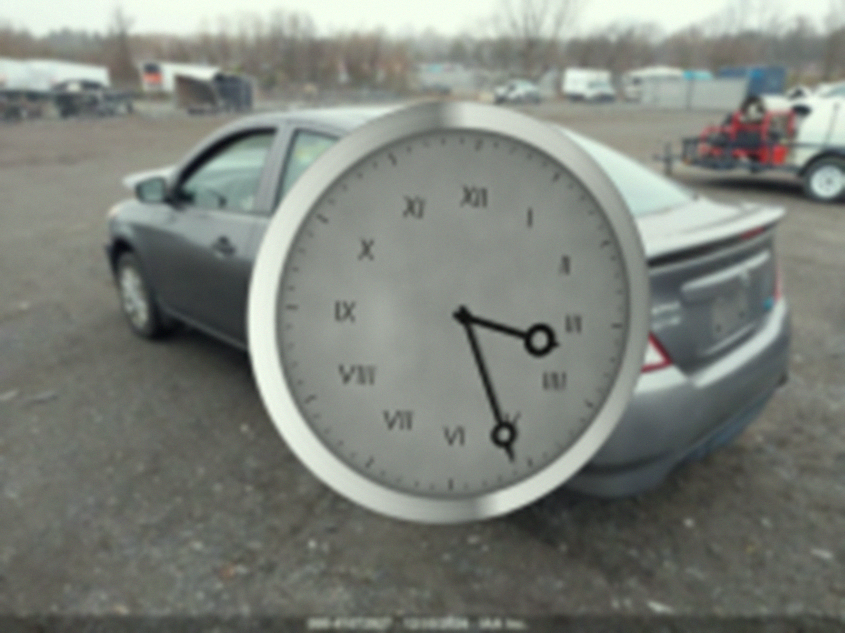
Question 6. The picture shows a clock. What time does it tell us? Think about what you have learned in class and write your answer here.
3:26
